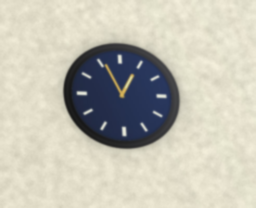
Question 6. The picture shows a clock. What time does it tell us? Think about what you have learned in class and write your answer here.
12:56
